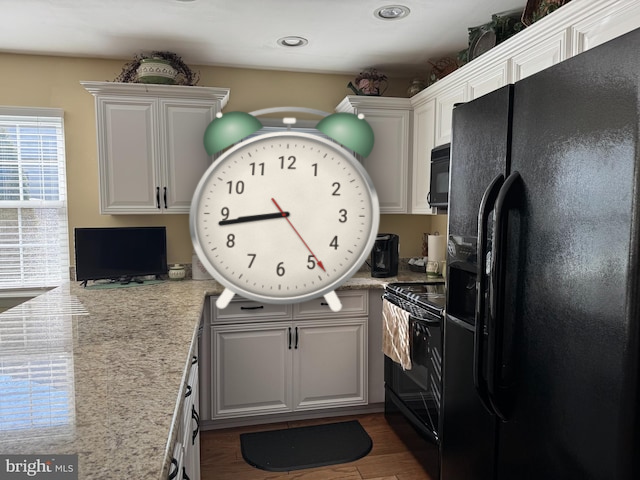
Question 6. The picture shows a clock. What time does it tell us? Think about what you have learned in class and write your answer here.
8:43:24
